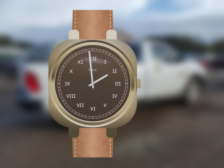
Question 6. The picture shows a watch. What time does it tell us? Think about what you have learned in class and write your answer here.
1:59
